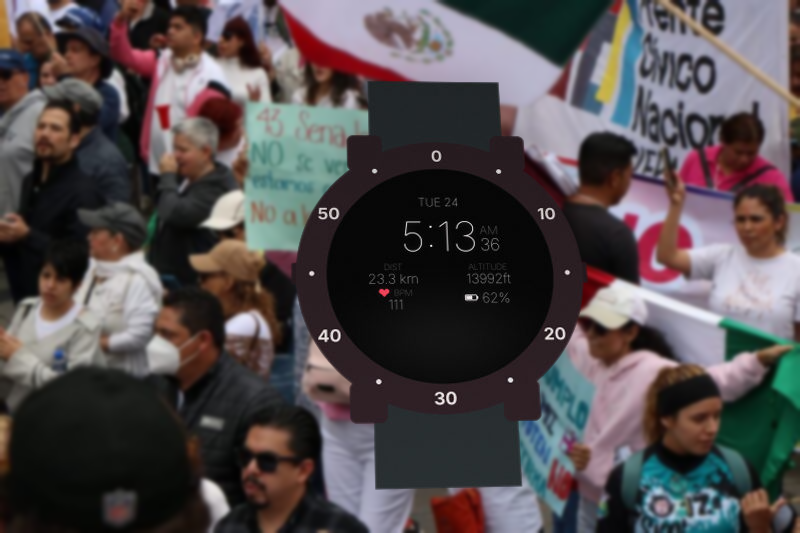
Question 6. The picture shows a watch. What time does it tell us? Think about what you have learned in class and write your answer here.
5:13:36
